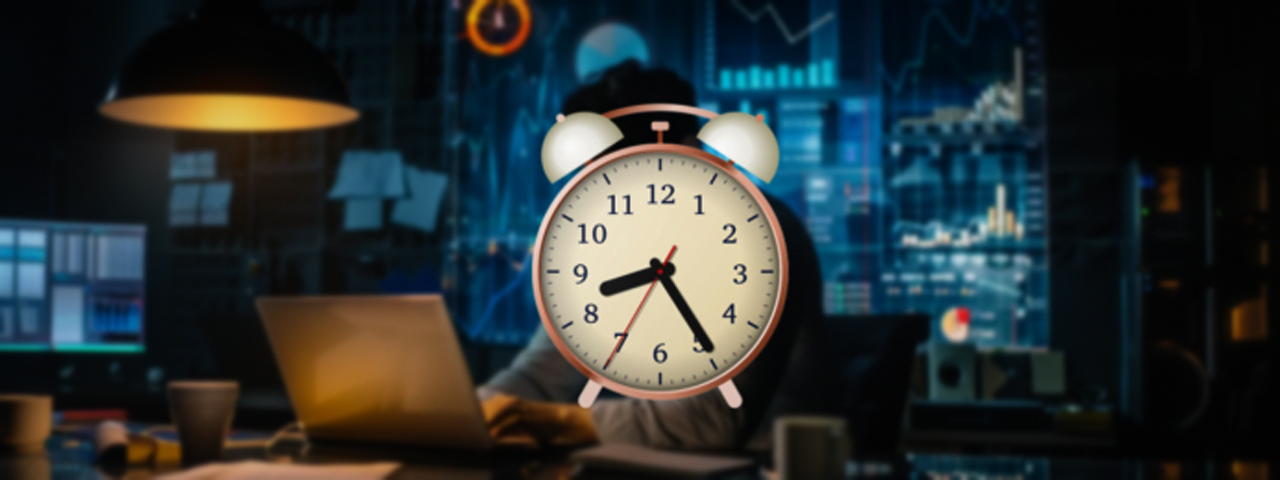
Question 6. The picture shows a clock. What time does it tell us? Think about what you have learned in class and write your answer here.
8:24:35
